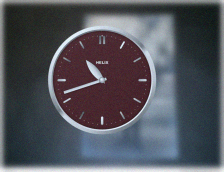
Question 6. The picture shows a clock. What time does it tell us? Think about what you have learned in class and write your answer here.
10:42
